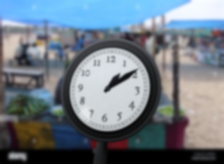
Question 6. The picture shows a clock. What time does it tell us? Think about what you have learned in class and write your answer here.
1:09
